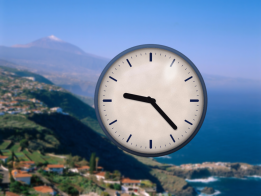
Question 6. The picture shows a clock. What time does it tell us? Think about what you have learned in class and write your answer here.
9:23
